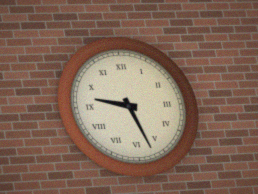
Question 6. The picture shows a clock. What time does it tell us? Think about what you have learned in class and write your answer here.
9:27
